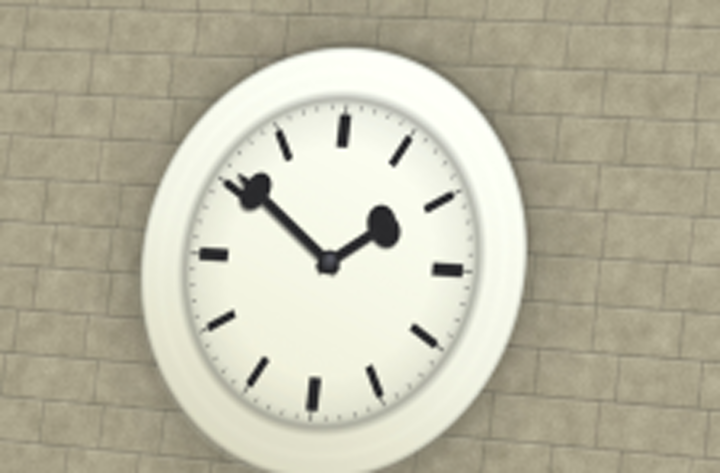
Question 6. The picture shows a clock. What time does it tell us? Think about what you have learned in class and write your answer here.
1:51
